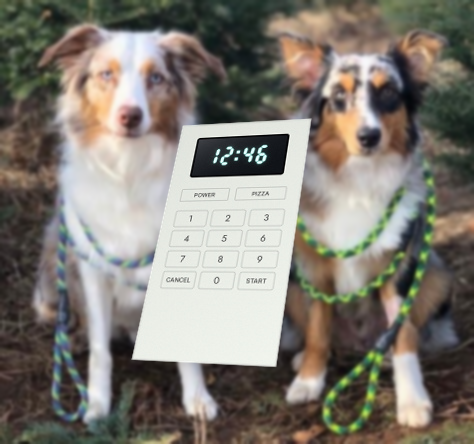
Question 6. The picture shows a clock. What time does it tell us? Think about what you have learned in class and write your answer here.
12:46
